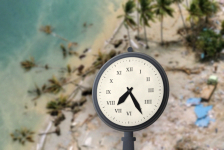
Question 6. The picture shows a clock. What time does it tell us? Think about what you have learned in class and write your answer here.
7:25
